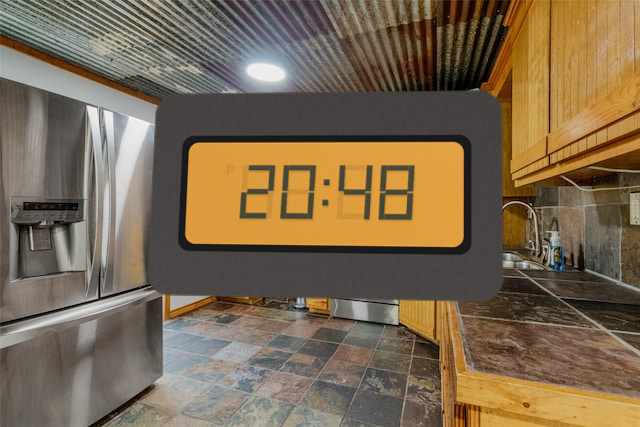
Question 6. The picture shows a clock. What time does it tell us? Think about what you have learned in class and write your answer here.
20:48
